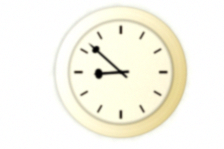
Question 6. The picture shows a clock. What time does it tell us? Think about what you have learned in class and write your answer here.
8:52
